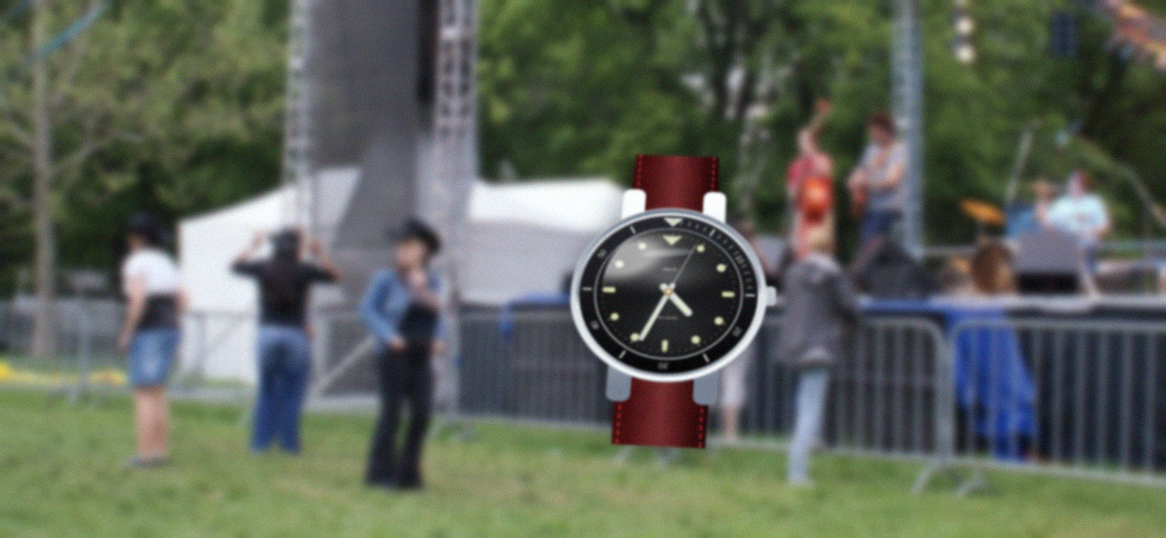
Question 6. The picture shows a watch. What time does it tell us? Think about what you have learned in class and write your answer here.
4:34:04
